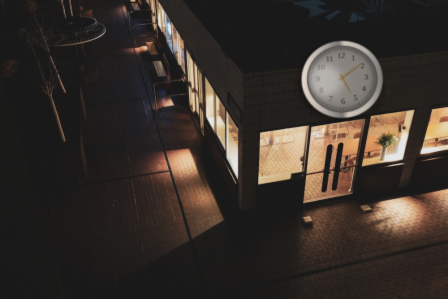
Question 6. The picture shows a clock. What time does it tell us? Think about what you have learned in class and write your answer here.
5:09
